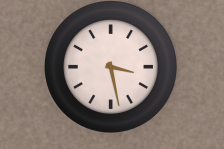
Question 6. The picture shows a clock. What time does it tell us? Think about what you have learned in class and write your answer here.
3:28
